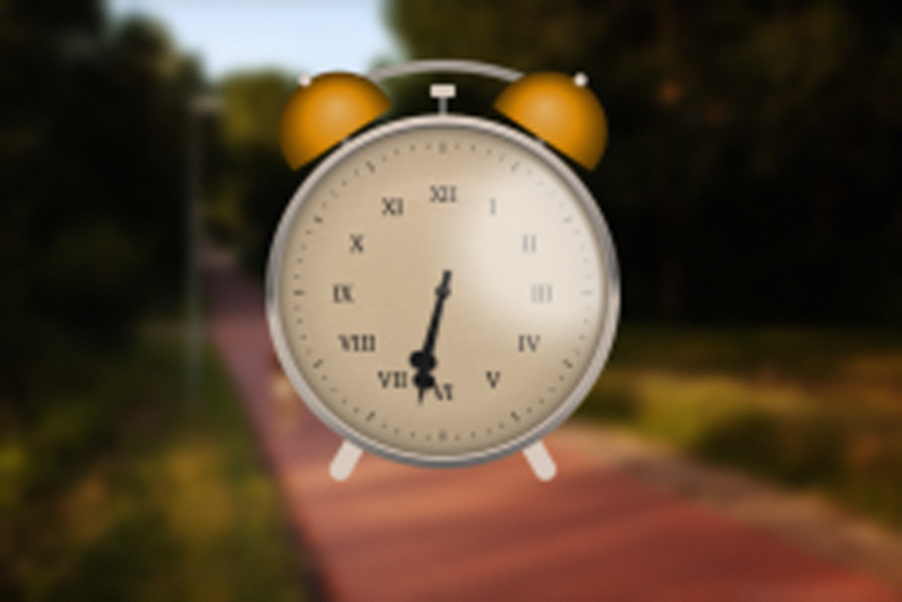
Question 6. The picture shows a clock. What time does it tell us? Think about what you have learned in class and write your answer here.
6:32
